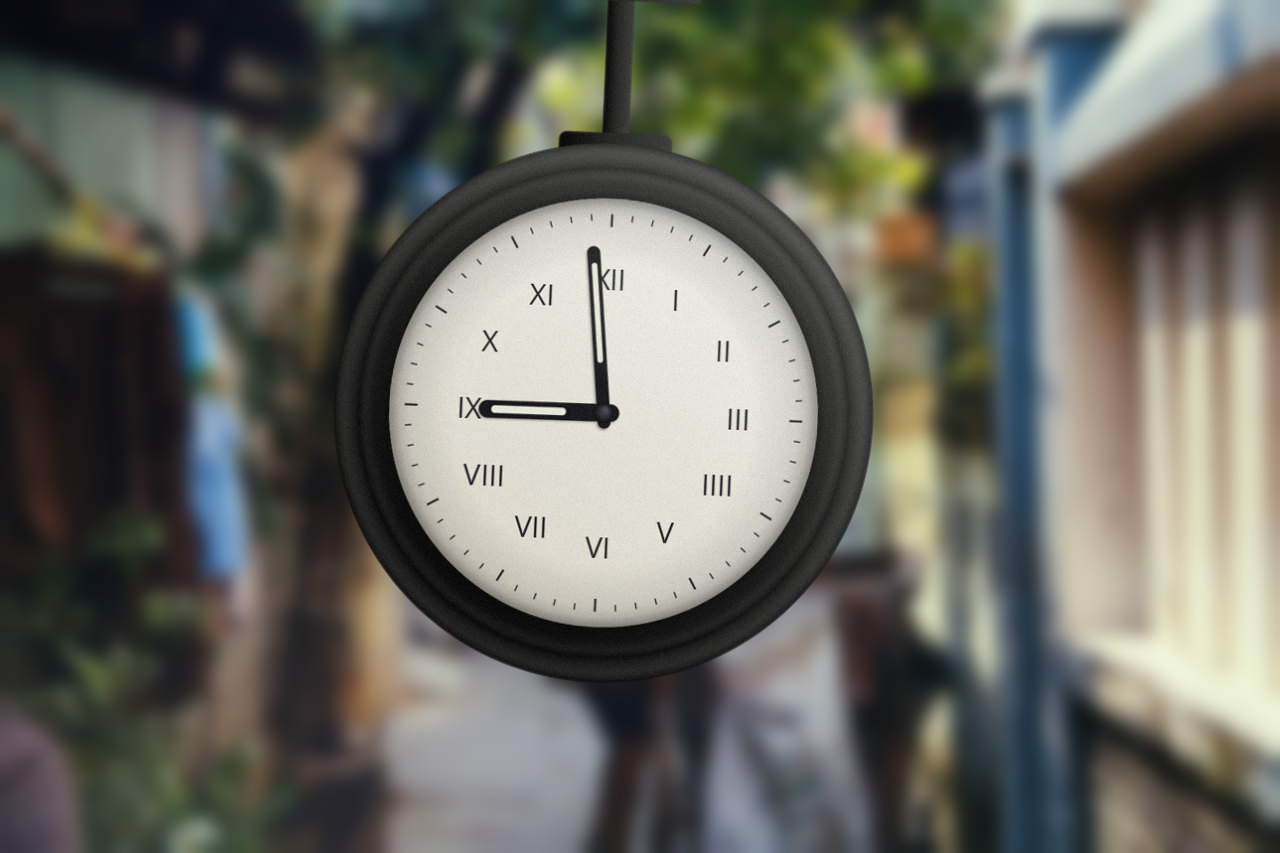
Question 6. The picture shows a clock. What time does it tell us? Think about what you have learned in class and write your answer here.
8:59
